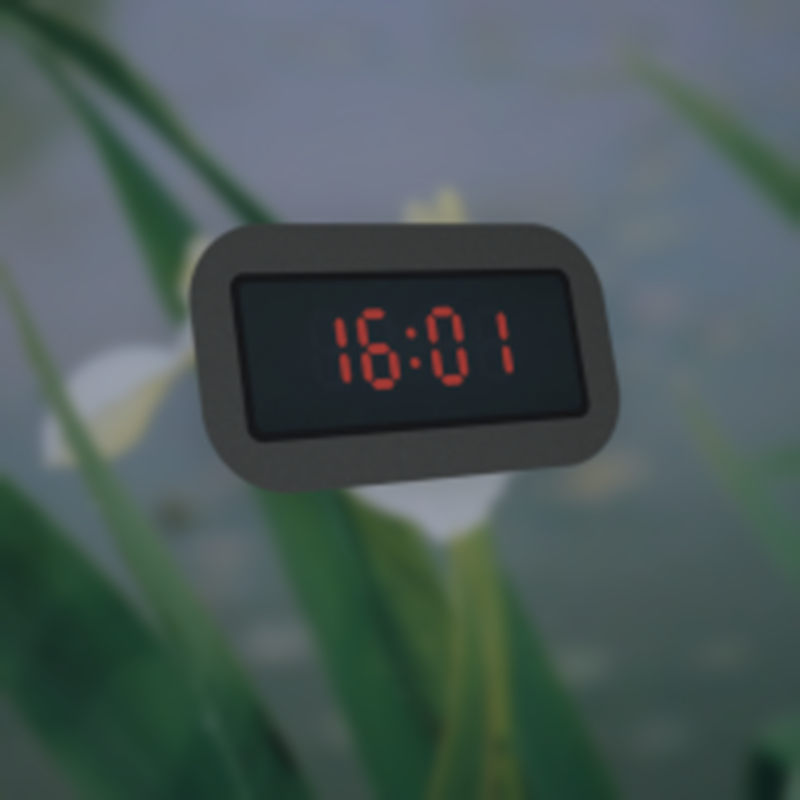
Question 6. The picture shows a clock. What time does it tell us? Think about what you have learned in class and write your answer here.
16:01
